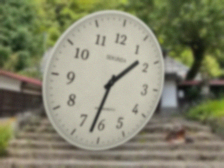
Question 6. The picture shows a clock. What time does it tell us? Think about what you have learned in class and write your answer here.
1:32
